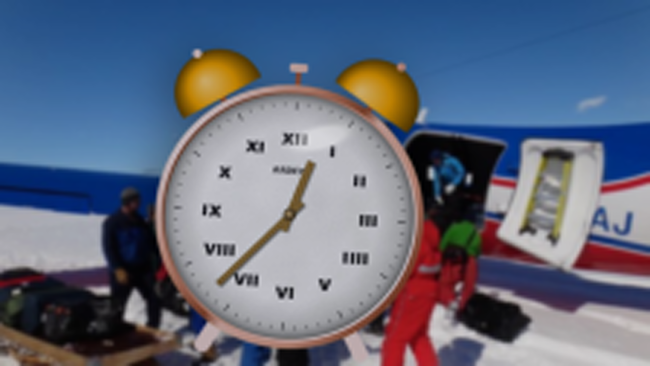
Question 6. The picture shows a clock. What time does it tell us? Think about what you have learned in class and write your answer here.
12:37
